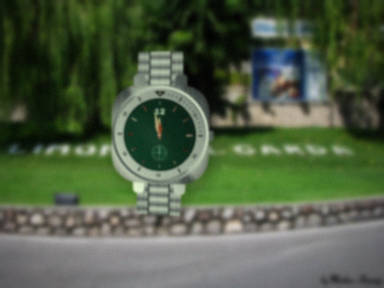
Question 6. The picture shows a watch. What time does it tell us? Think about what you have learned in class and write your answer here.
11:58
